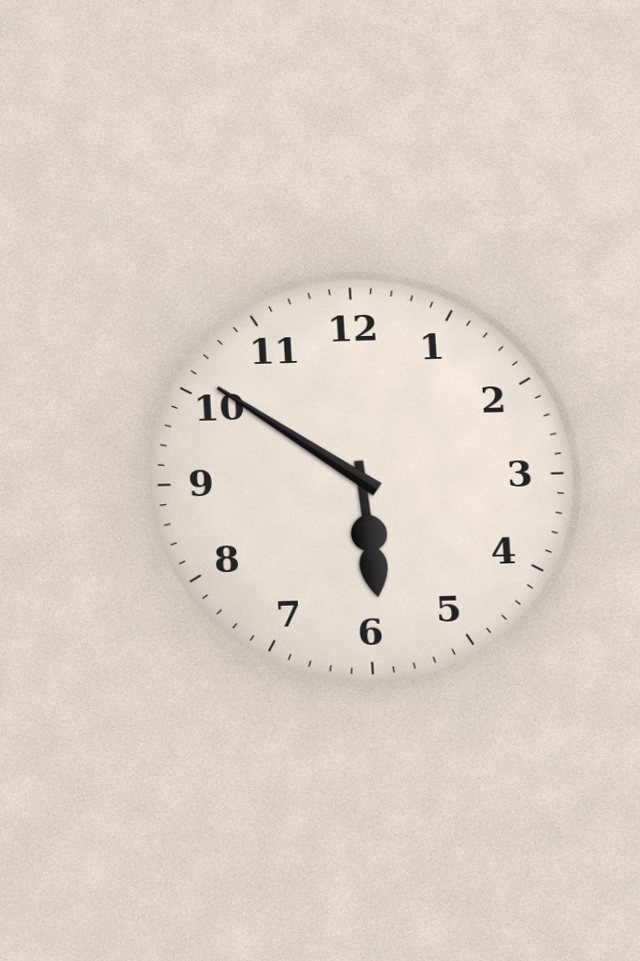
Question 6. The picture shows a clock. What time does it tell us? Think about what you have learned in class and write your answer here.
5:51
